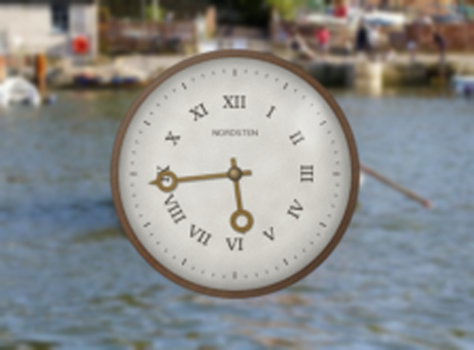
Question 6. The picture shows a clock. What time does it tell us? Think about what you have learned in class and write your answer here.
5:44
